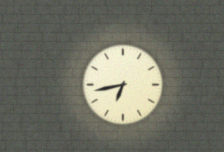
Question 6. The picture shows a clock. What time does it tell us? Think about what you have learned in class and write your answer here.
6:43
